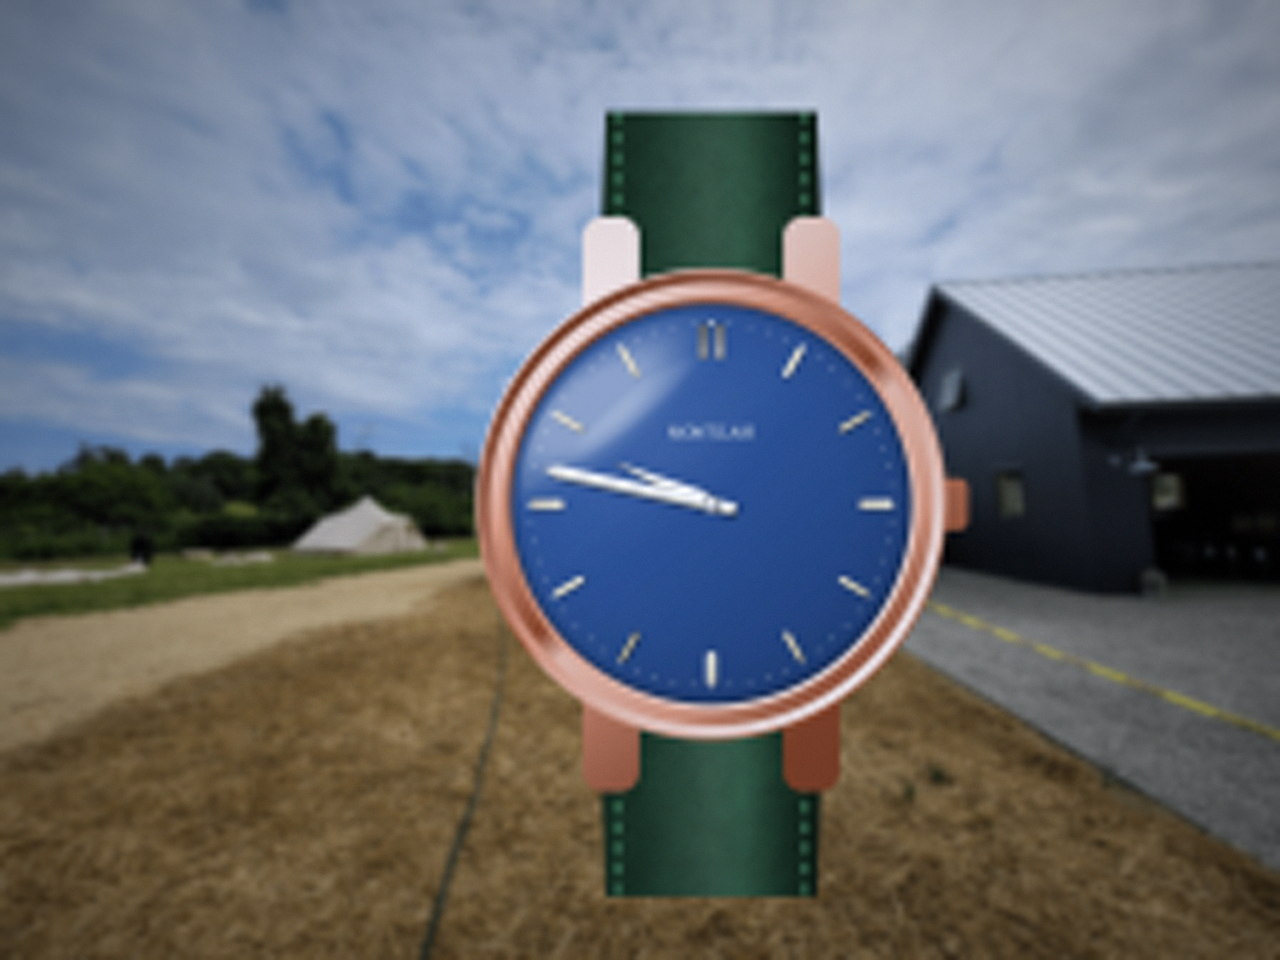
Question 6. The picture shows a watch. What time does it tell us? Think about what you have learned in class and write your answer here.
9:47
